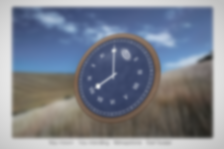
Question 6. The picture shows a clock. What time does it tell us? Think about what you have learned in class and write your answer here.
8:00
